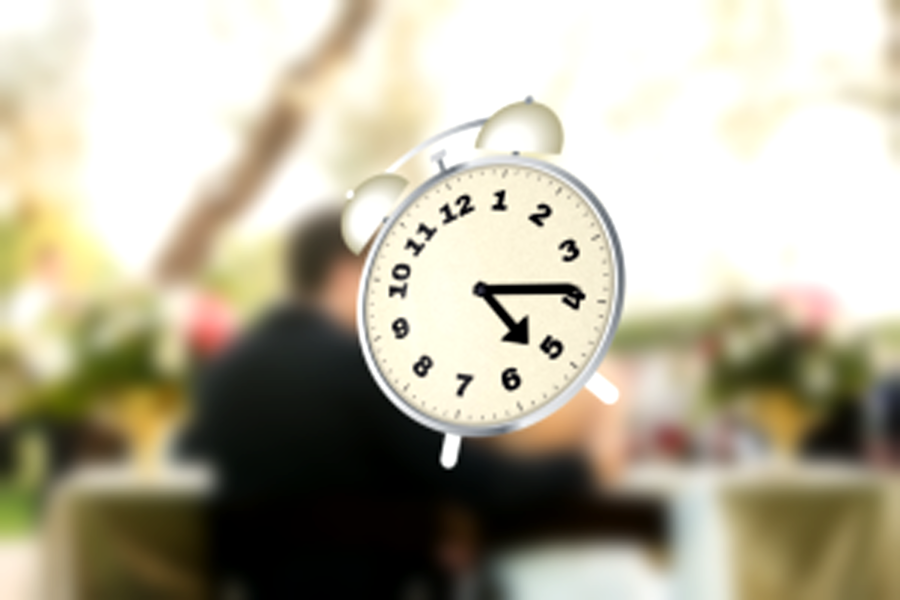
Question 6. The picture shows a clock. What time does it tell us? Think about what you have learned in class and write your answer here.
5:19
